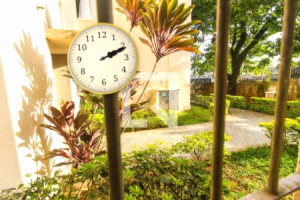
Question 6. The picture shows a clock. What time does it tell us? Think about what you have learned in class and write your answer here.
2:11
